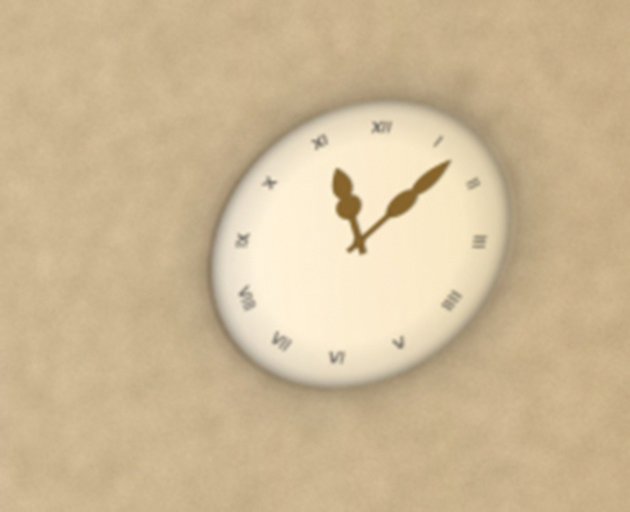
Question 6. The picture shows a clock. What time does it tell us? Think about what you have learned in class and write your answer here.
11:07
